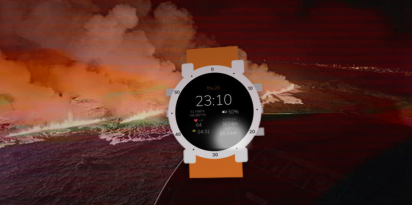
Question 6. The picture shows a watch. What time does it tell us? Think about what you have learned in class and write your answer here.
23:10
